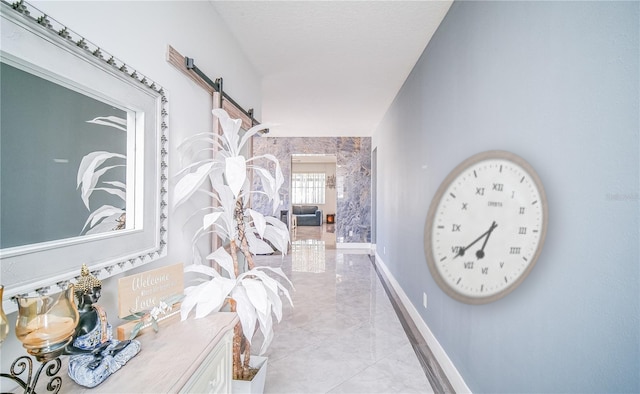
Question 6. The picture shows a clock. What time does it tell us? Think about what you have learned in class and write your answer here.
6:39
